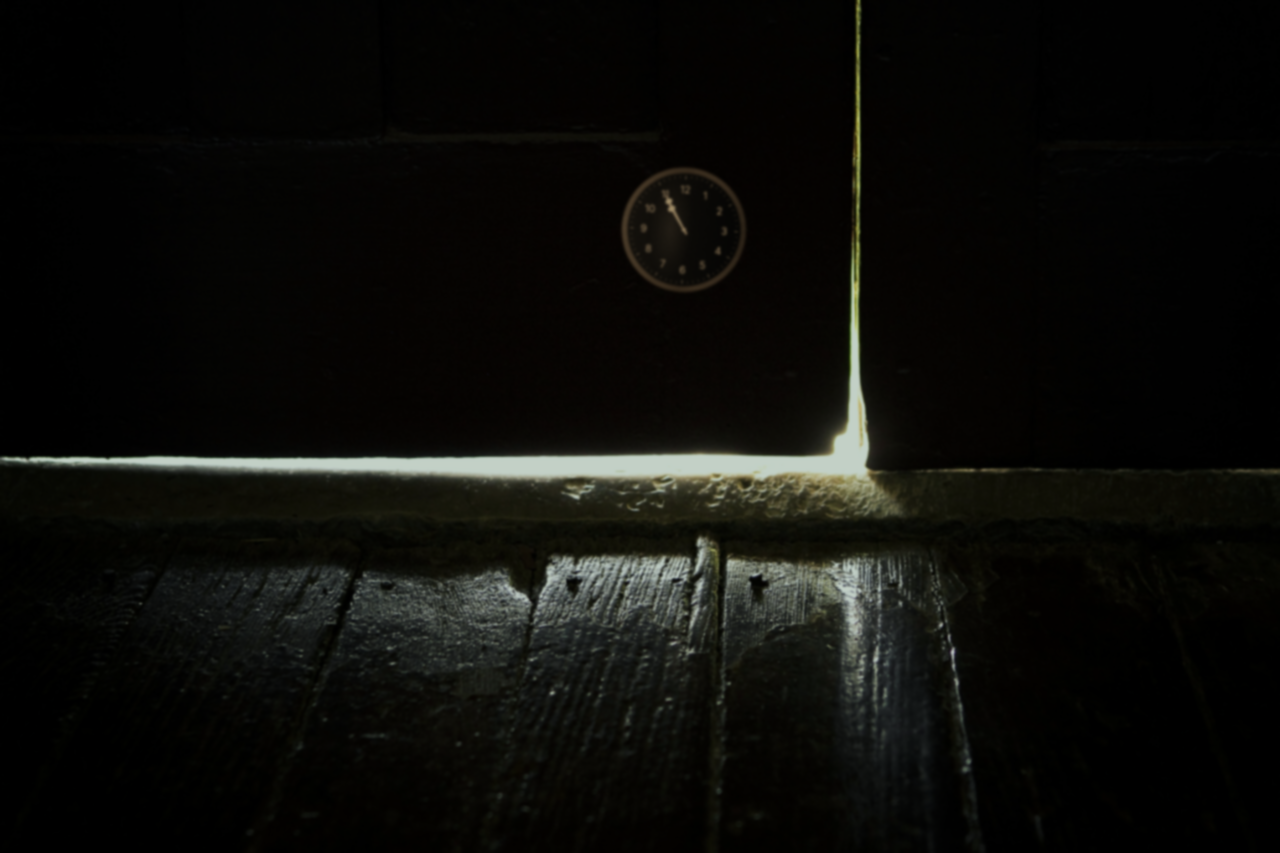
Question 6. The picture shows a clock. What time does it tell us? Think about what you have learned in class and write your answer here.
10:55
